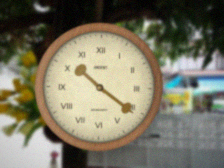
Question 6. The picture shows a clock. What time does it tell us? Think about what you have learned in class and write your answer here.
10:21
